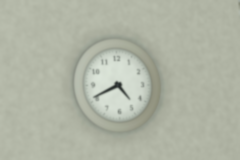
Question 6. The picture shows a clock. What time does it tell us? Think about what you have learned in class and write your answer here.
4:41
